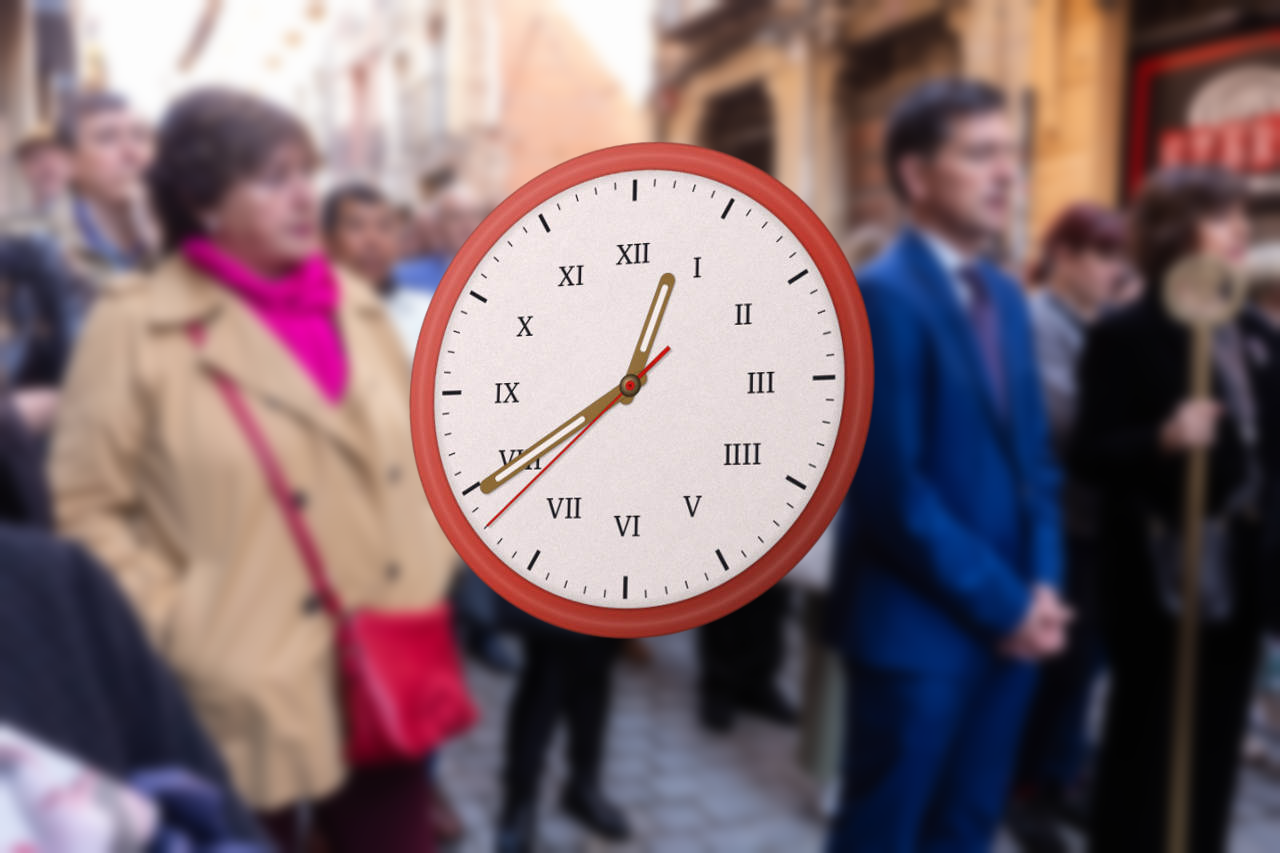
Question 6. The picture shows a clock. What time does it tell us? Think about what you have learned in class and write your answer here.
12:39:38
